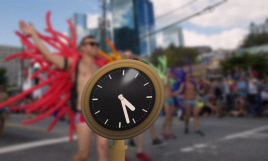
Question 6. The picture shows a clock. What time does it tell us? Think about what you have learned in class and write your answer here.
4:27
